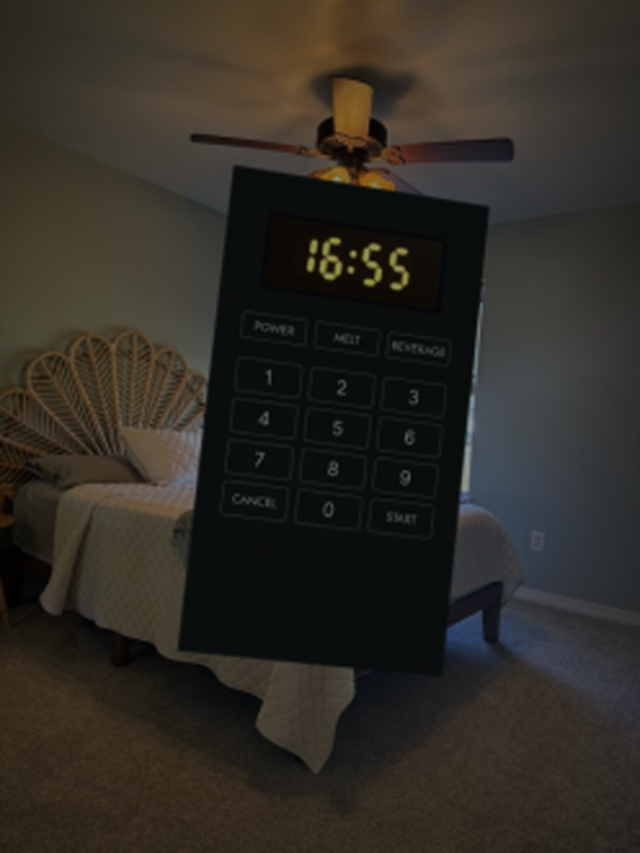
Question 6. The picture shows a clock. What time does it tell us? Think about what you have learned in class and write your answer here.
16:55
